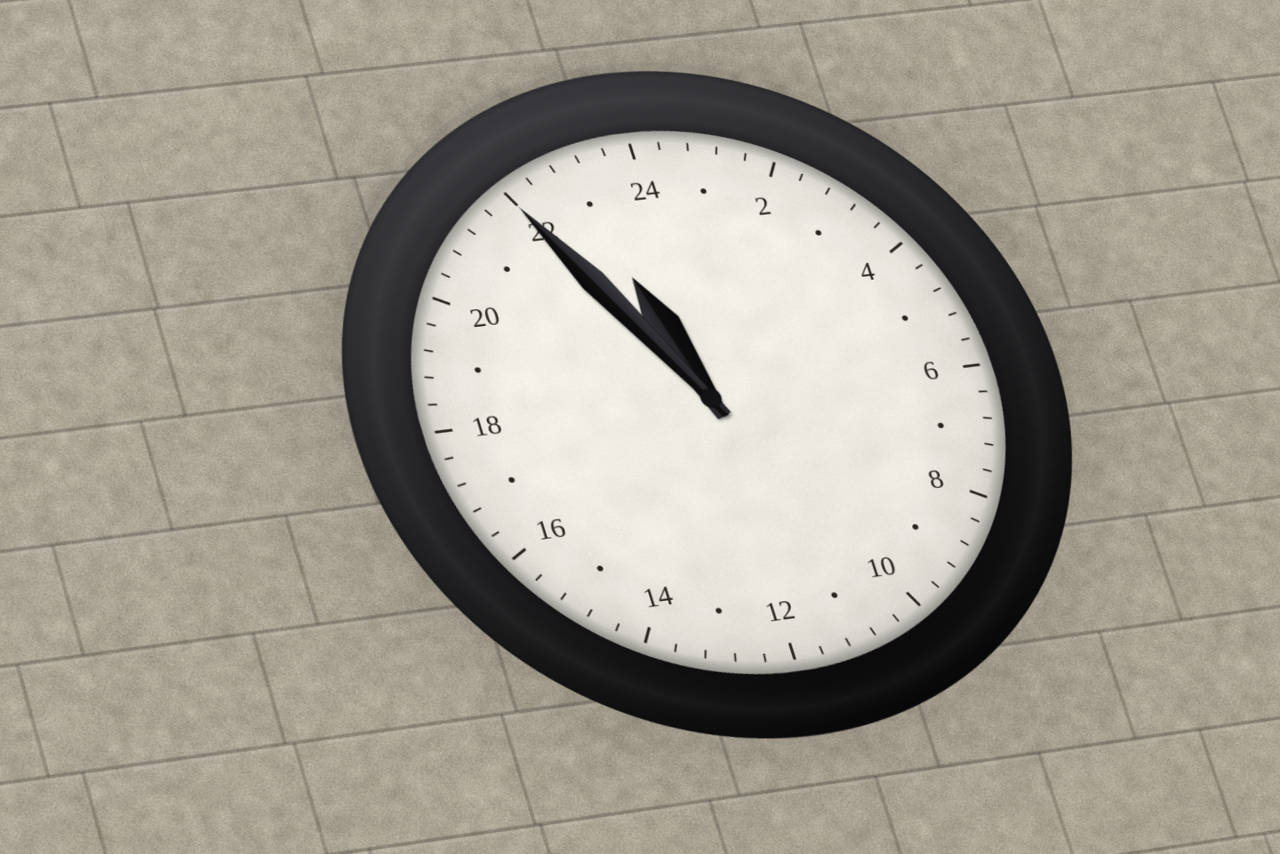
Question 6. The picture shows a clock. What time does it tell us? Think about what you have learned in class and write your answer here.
22:55
